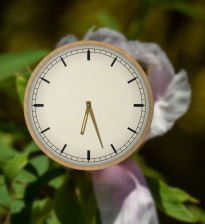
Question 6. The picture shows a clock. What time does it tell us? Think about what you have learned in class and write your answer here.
6:27
